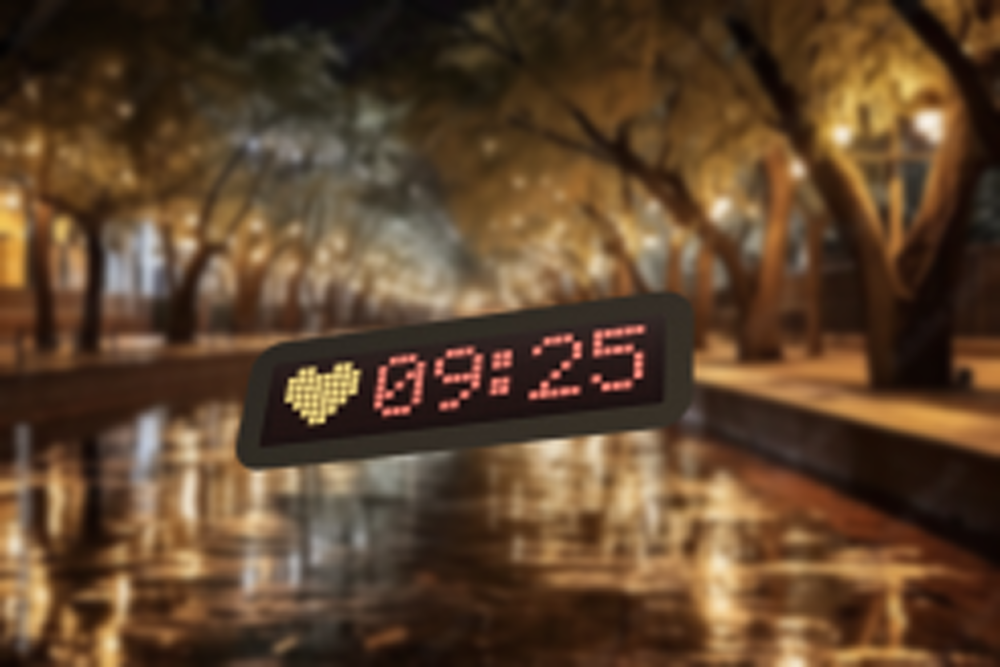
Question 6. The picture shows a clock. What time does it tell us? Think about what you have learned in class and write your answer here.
9:25
